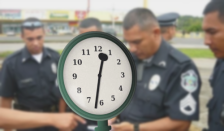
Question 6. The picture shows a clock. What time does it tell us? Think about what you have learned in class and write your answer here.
12:32
